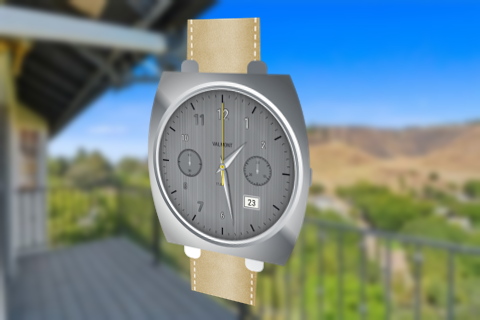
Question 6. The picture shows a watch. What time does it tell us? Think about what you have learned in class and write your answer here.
1:28
